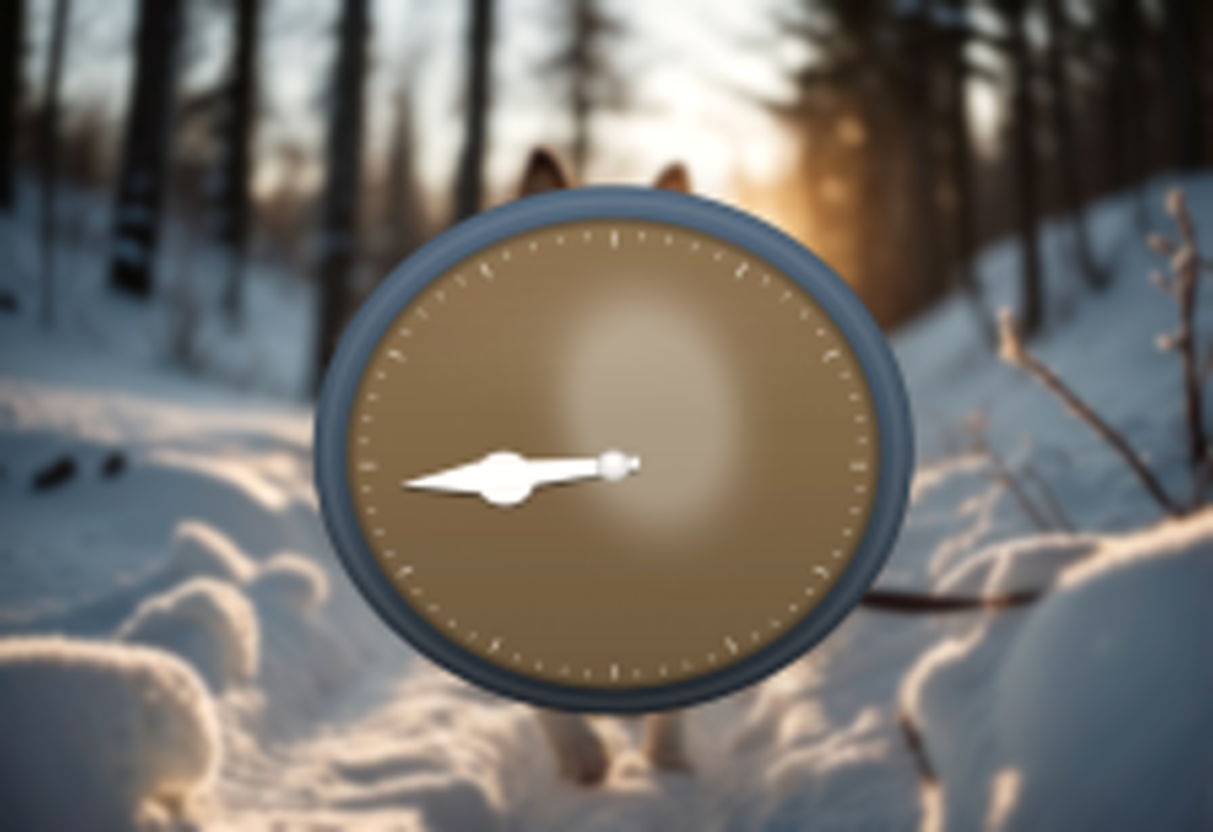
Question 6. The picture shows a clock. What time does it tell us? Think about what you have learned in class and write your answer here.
8:44
